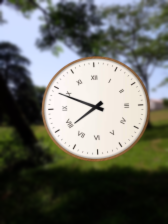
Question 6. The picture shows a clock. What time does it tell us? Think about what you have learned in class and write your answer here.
7:49
